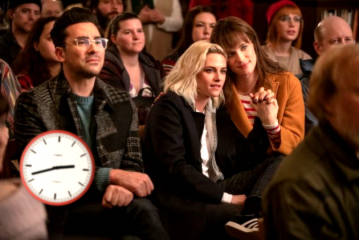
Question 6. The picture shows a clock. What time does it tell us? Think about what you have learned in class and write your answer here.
2:42
